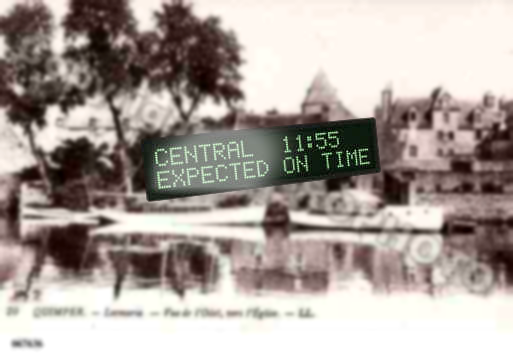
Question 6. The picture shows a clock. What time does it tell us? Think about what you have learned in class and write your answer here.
11:55
